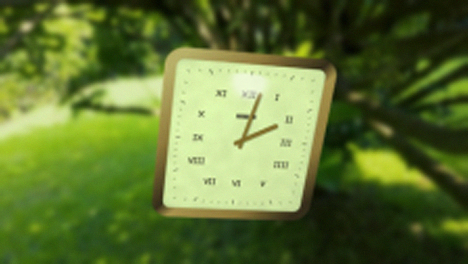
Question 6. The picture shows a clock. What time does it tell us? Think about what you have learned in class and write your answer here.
2:02
